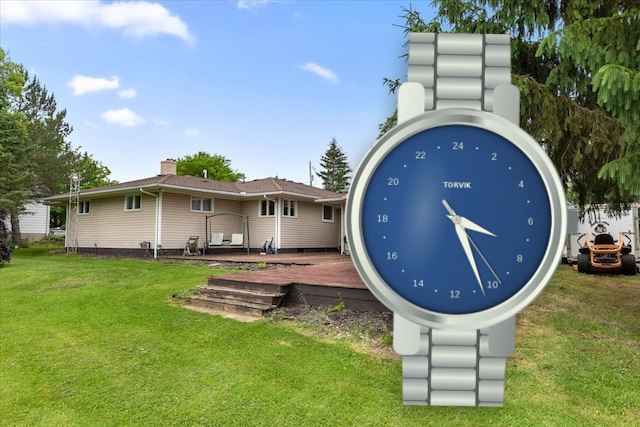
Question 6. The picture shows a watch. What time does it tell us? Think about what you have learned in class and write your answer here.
7:26:24
